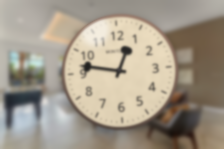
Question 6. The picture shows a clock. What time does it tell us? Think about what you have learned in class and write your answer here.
12:47
